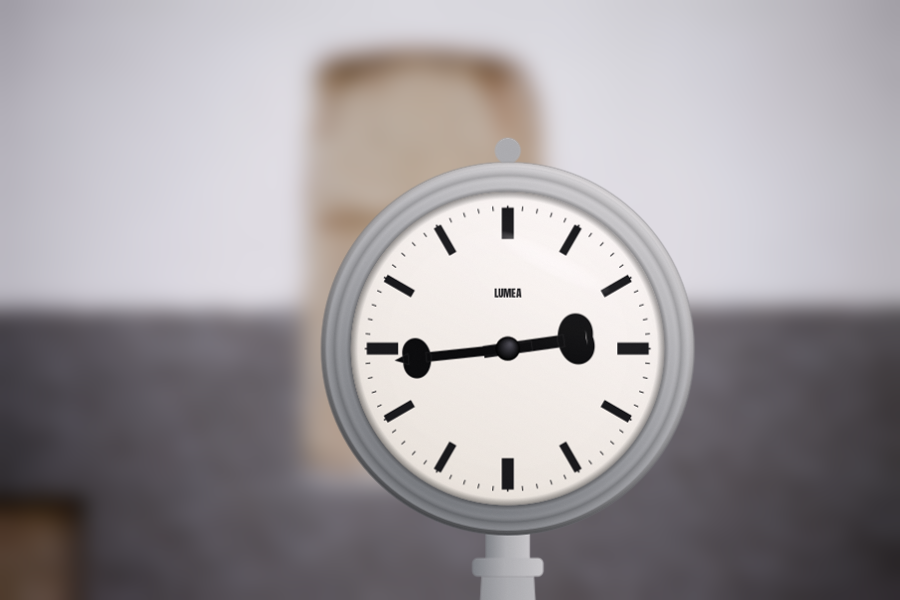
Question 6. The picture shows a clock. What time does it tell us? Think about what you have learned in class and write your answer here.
2:44
